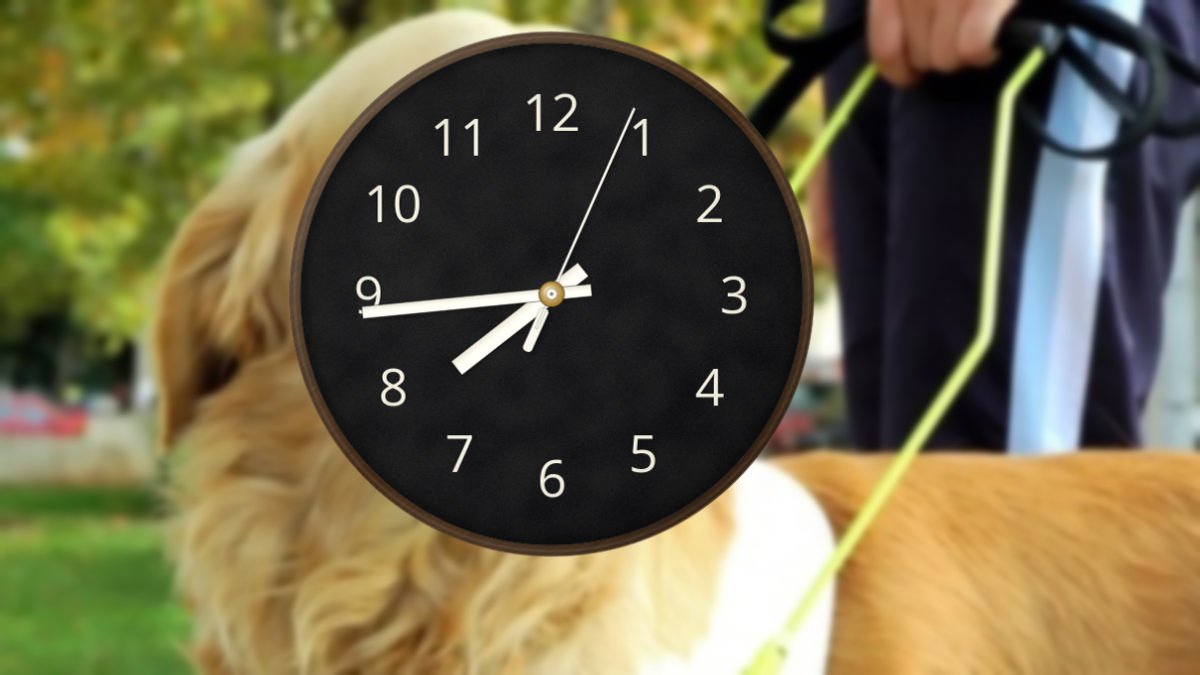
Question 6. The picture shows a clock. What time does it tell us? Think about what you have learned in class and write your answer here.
7:44:04
